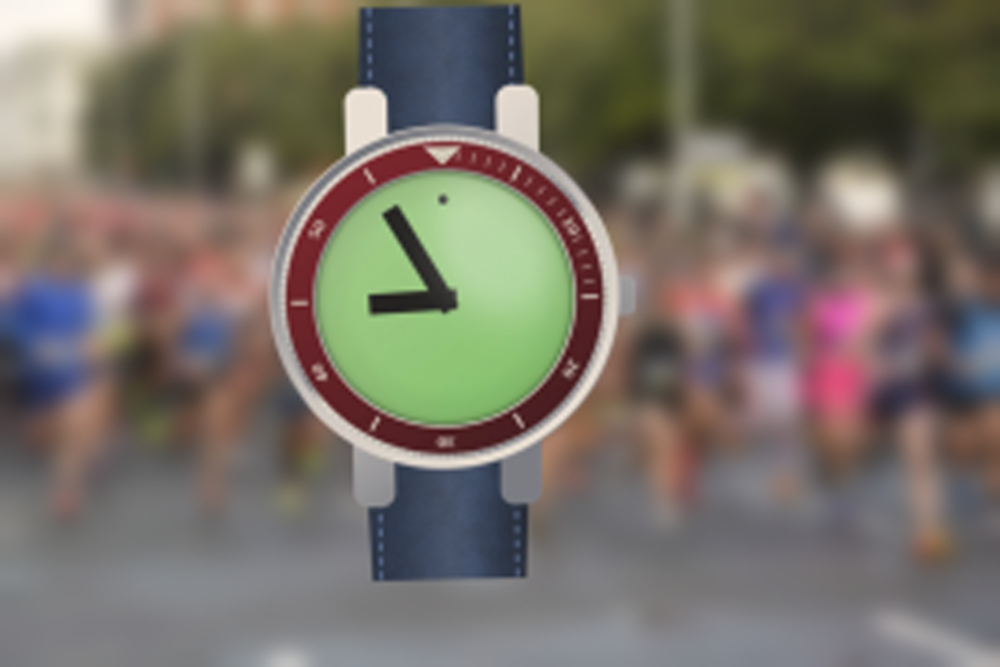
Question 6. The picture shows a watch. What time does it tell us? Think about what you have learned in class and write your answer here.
8:55
